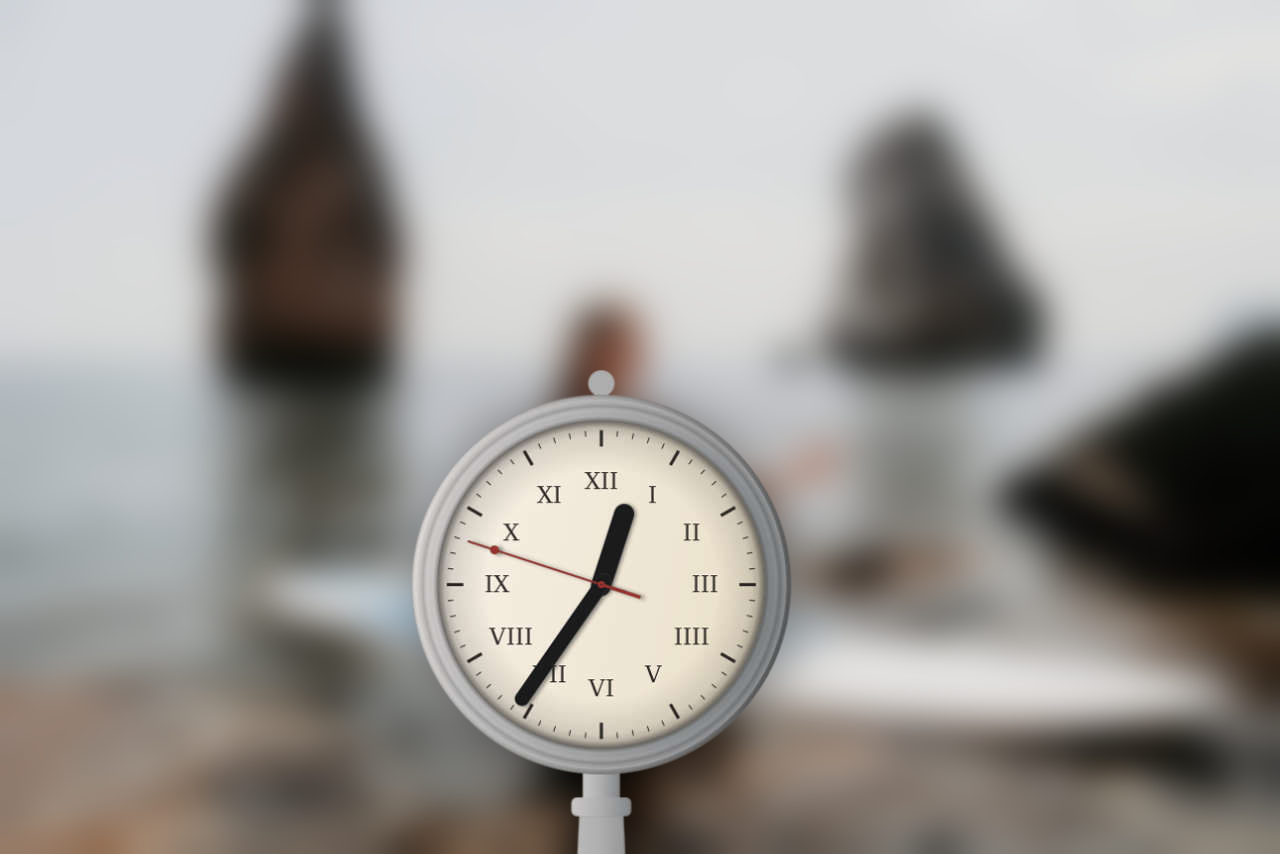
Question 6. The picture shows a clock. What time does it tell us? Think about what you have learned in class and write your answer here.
12:35:48
